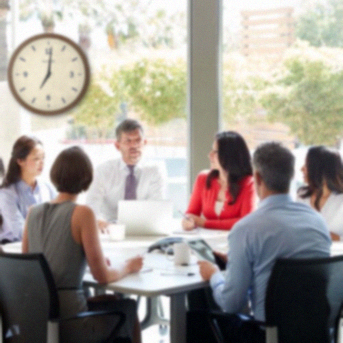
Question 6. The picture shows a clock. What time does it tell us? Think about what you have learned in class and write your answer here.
7:01
